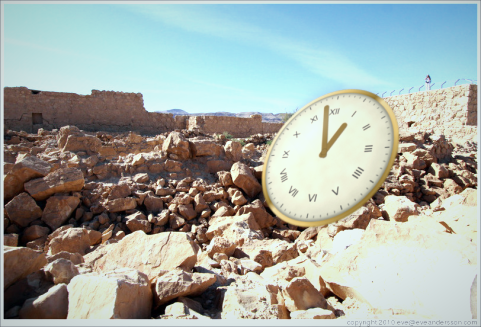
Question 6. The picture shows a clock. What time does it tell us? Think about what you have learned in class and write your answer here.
12:58
